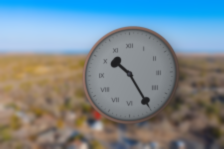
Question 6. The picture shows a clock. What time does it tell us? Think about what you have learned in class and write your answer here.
10:25
